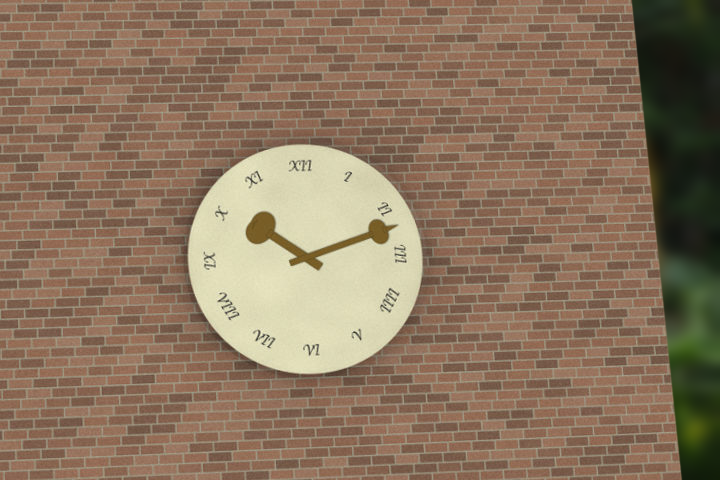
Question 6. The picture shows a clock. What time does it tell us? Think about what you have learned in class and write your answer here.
10:12
